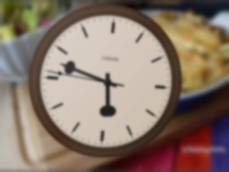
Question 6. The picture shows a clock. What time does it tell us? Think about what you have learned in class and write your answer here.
5:47:46
